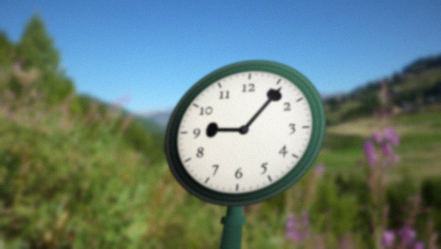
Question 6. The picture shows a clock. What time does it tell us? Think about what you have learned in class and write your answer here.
9:06
